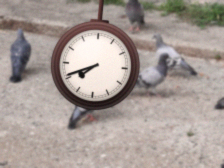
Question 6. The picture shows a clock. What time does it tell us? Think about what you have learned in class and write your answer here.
7:41
